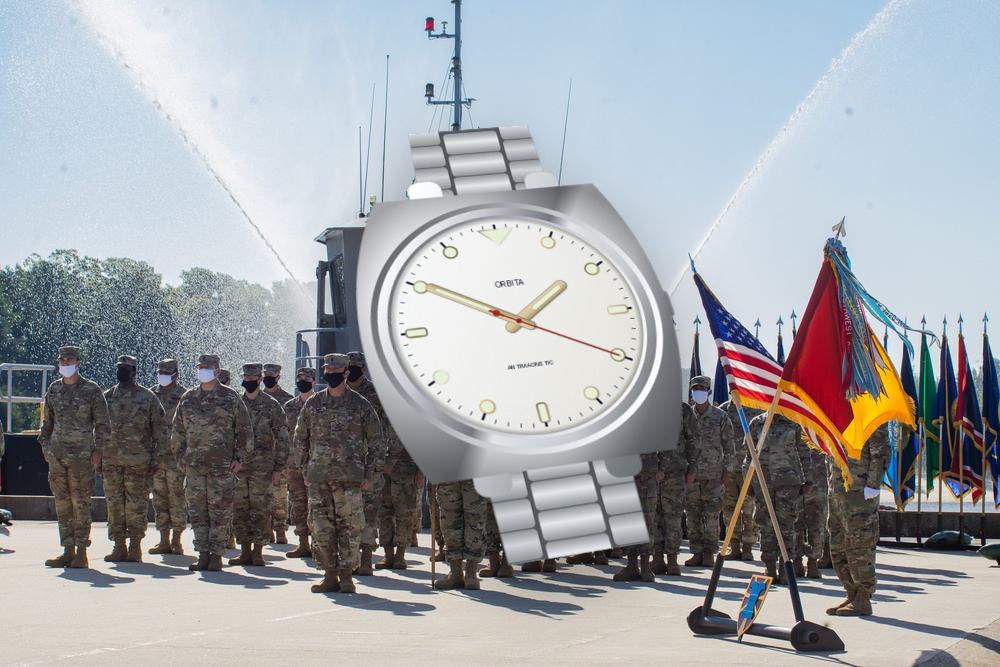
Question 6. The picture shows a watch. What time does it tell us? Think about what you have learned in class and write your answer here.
1:50:20
